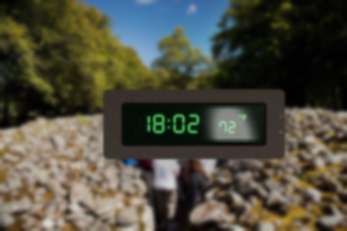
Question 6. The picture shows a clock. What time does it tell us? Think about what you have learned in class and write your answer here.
18:02
